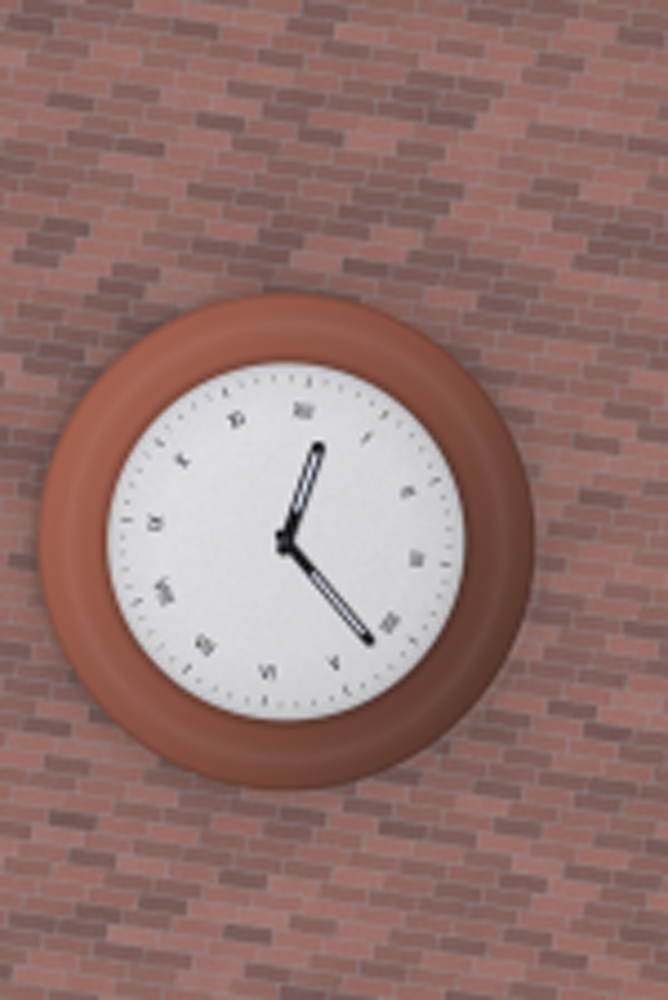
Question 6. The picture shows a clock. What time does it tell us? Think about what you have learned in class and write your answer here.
12:22
